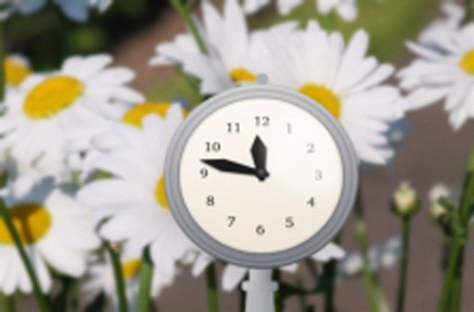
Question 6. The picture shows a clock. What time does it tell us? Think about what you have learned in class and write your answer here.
11:47
